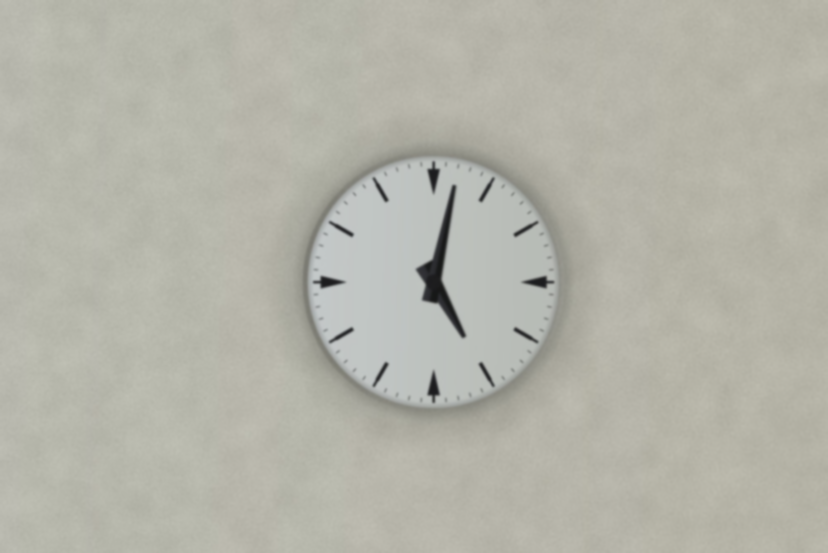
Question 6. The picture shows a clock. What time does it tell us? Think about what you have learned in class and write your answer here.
5:02
